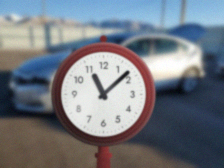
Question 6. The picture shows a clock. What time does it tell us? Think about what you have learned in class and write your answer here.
11:08
